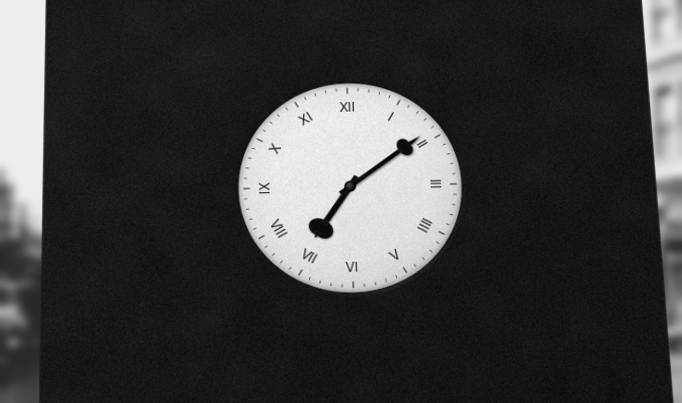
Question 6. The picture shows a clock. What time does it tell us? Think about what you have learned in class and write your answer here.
7:09
